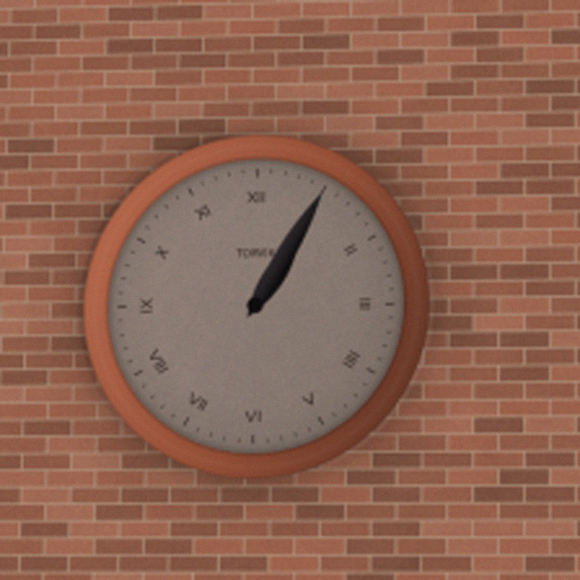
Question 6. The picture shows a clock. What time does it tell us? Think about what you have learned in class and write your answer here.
1:05
